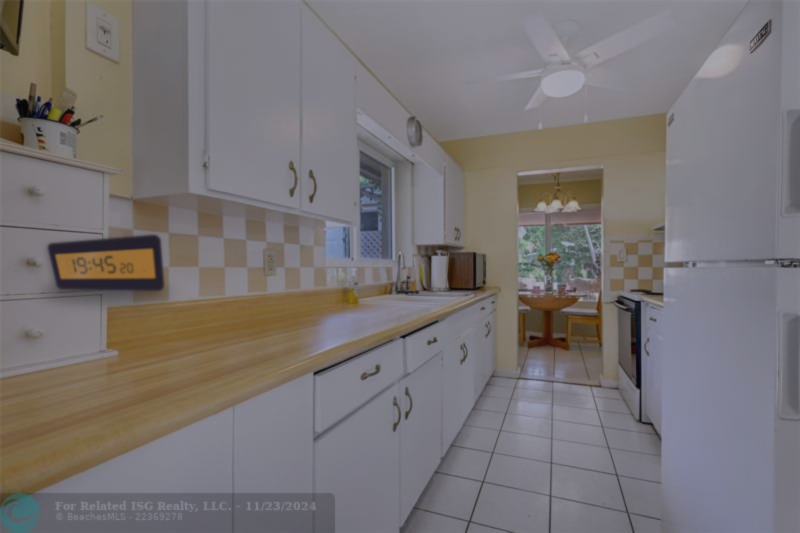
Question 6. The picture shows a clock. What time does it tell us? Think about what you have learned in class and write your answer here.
19:45
